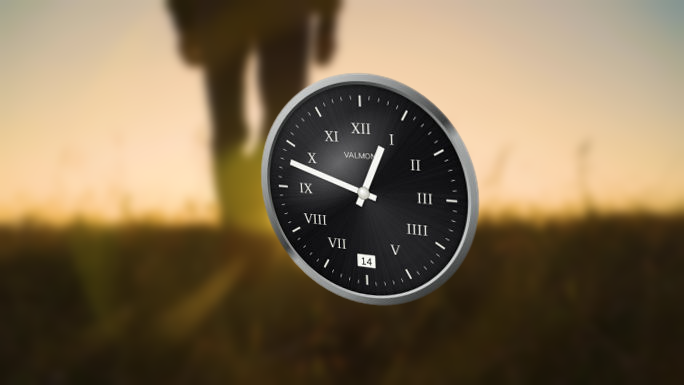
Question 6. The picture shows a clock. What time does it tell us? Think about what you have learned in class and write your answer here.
12:48
